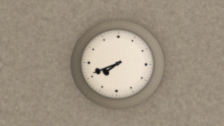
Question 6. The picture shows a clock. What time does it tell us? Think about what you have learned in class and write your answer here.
7:41
